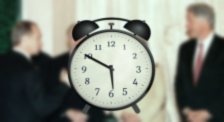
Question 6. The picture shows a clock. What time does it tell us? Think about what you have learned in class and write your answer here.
5:50
